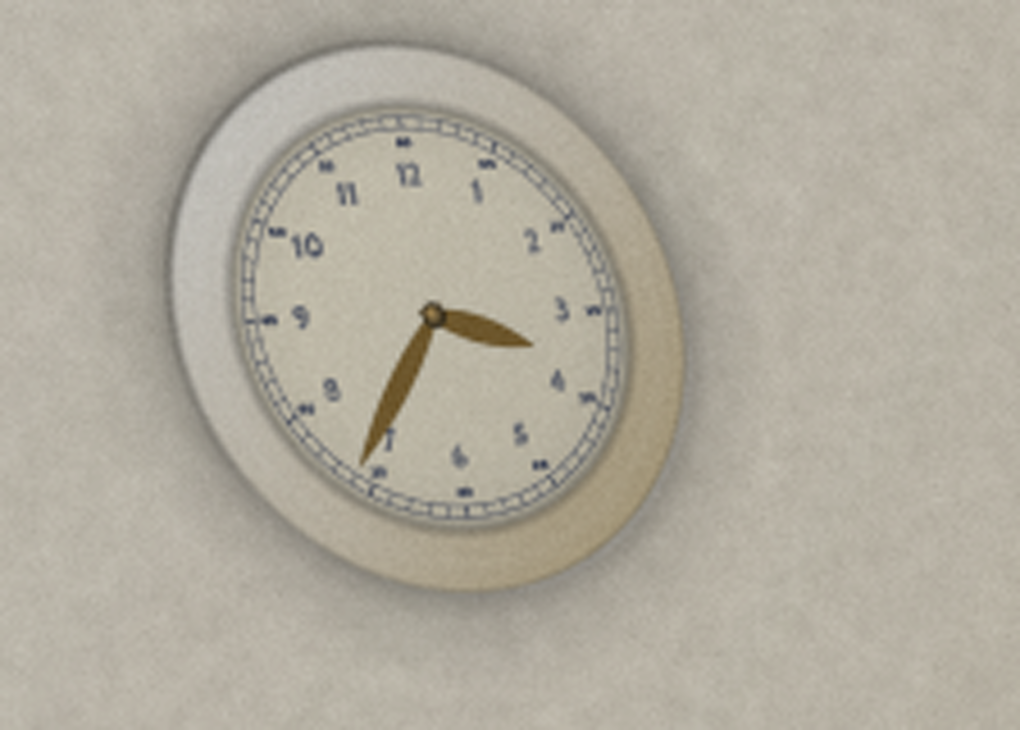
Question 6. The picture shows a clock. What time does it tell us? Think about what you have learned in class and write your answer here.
3:36
